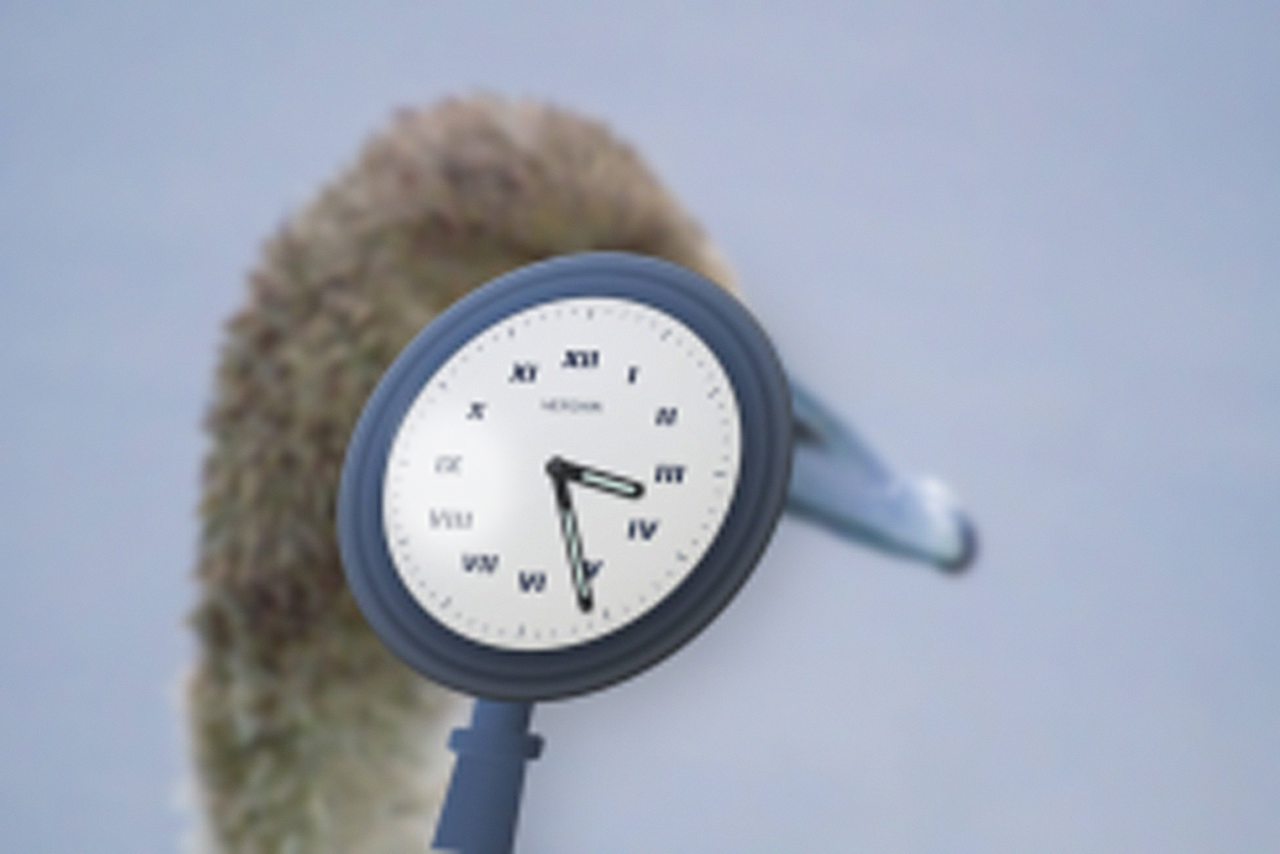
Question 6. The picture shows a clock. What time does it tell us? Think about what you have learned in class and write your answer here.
3:26
